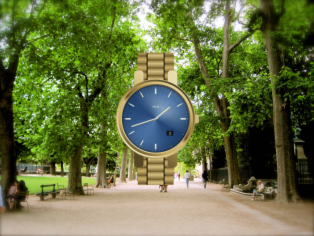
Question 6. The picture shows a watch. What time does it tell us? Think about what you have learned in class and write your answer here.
1:42
